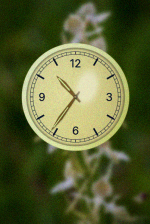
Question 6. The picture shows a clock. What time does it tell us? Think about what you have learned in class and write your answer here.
10:36
